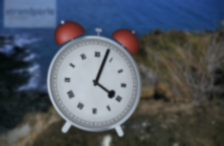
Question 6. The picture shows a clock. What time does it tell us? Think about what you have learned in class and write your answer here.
4:03
